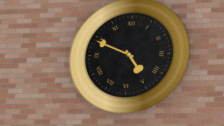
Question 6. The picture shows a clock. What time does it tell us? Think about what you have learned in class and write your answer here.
4:49
